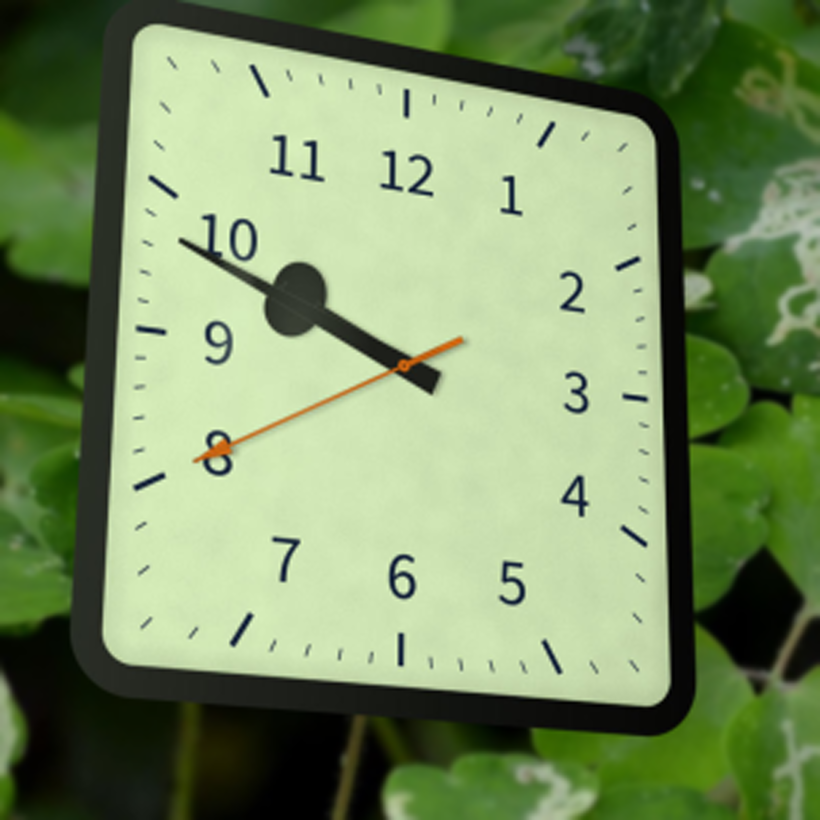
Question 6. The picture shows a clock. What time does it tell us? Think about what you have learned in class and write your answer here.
9:48:40
